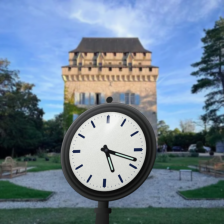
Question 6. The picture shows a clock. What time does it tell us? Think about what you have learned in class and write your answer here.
5:18
